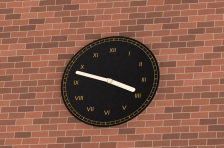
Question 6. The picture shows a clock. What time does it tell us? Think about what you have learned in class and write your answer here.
3:48
